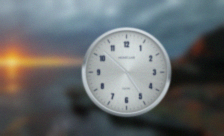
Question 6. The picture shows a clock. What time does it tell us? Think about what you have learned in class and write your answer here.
4:52
